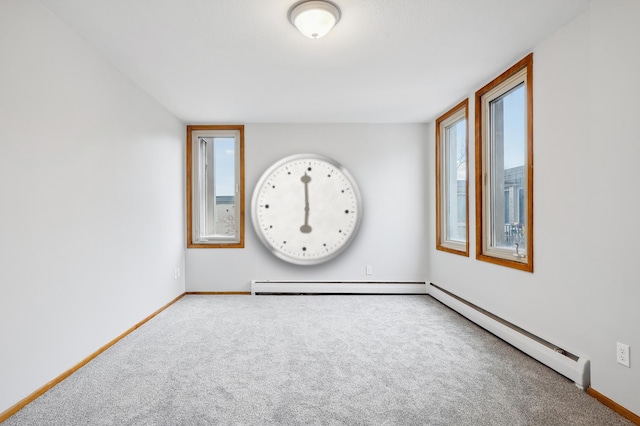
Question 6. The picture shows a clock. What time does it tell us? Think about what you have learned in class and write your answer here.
5:59
